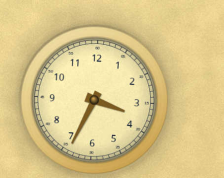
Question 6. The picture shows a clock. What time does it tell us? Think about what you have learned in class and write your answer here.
3:34
